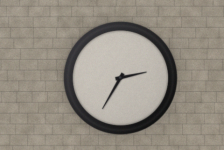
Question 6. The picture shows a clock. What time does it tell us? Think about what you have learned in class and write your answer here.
2:35
